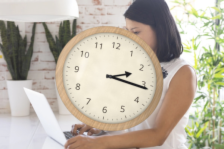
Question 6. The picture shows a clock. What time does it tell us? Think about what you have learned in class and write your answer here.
2:16
